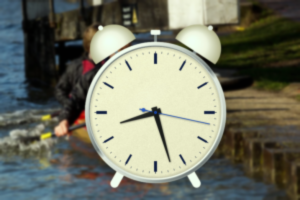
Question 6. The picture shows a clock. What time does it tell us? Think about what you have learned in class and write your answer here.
8:27:17
